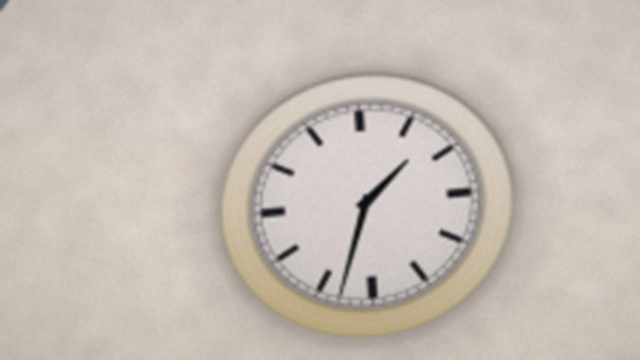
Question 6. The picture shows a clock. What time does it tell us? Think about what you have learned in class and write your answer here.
1:33
